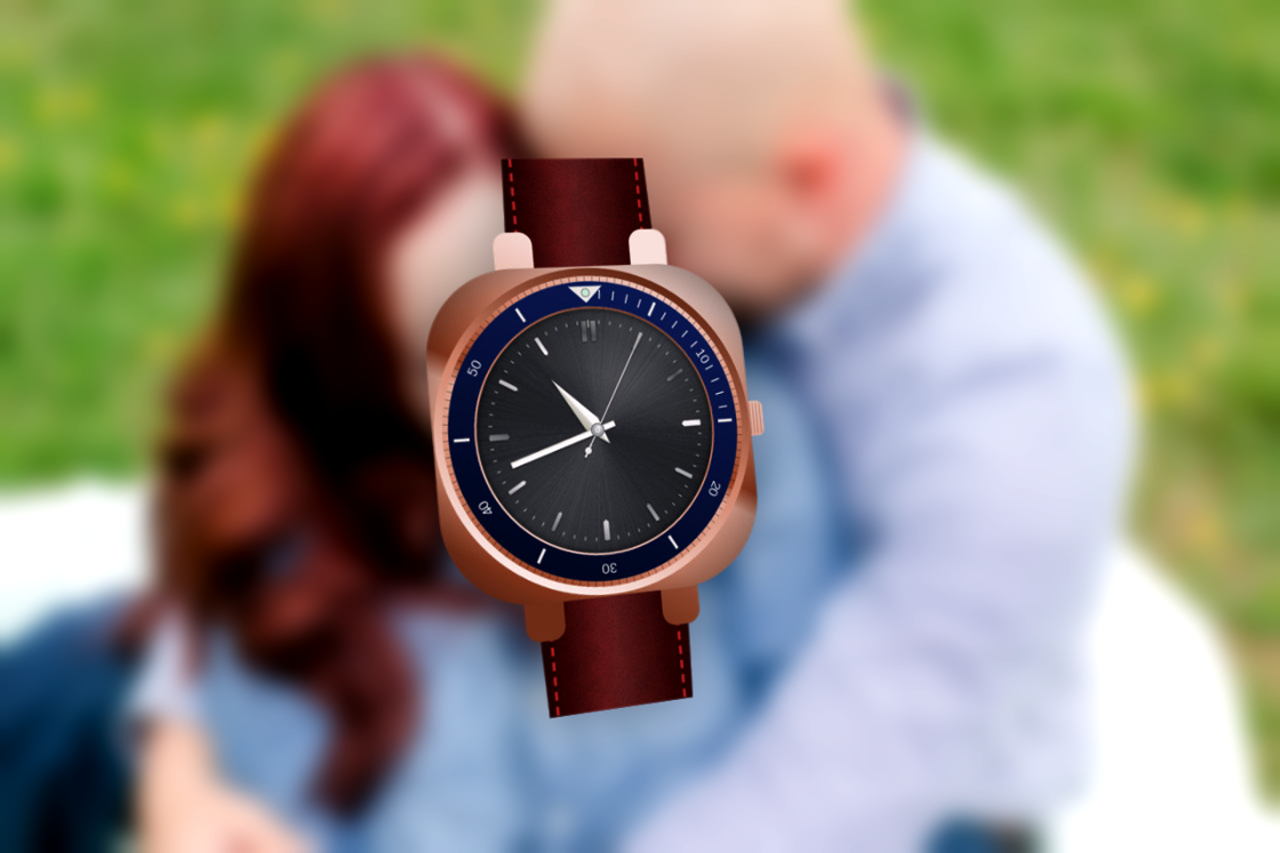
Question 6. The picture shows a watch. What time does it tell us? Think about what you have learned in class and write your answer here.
10:42:05
